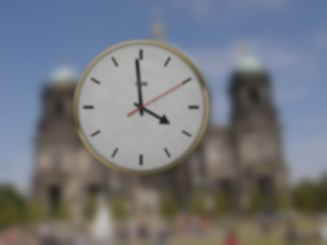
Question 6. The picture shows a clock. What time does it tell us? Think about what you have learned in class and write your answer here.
3:59:10
